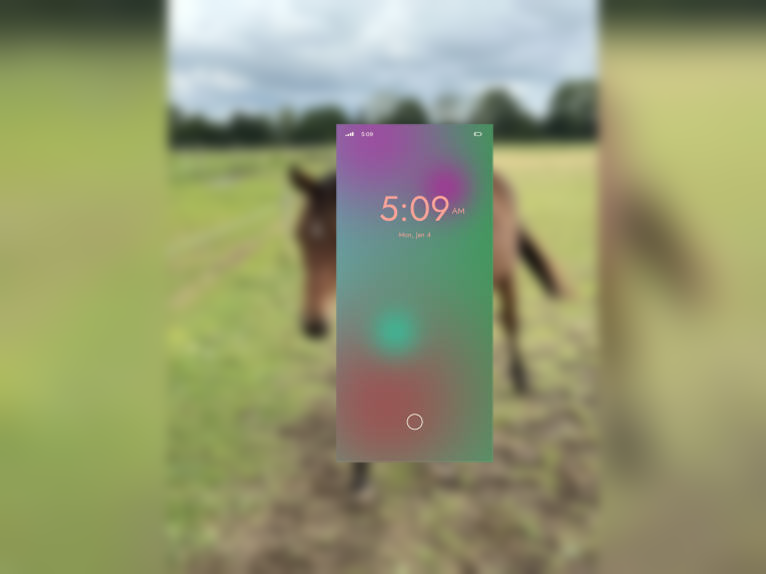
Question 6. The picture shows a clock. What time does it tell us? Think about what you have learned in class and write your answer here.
5:09
